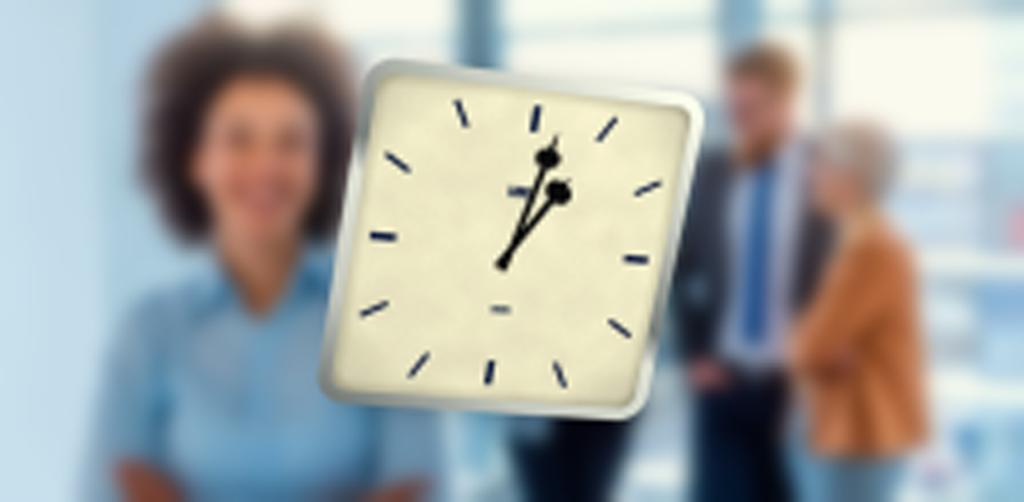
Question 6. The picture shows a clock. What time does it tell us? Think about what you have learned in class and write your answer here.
1:02
